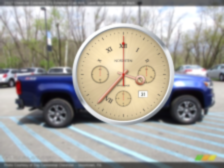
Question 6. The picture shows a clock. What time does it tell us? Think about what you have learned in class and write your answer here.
3:37
